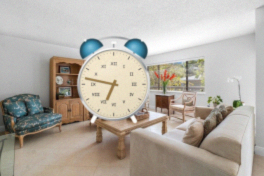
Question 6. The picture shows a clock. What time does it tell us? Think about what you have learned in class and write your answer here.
6:47
